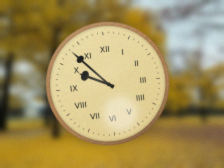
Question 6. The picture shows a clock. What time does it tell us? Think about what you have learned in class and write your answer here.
9:53
